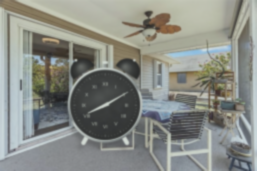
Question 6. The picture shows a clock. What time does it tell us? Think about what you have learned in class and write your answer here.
8:10
